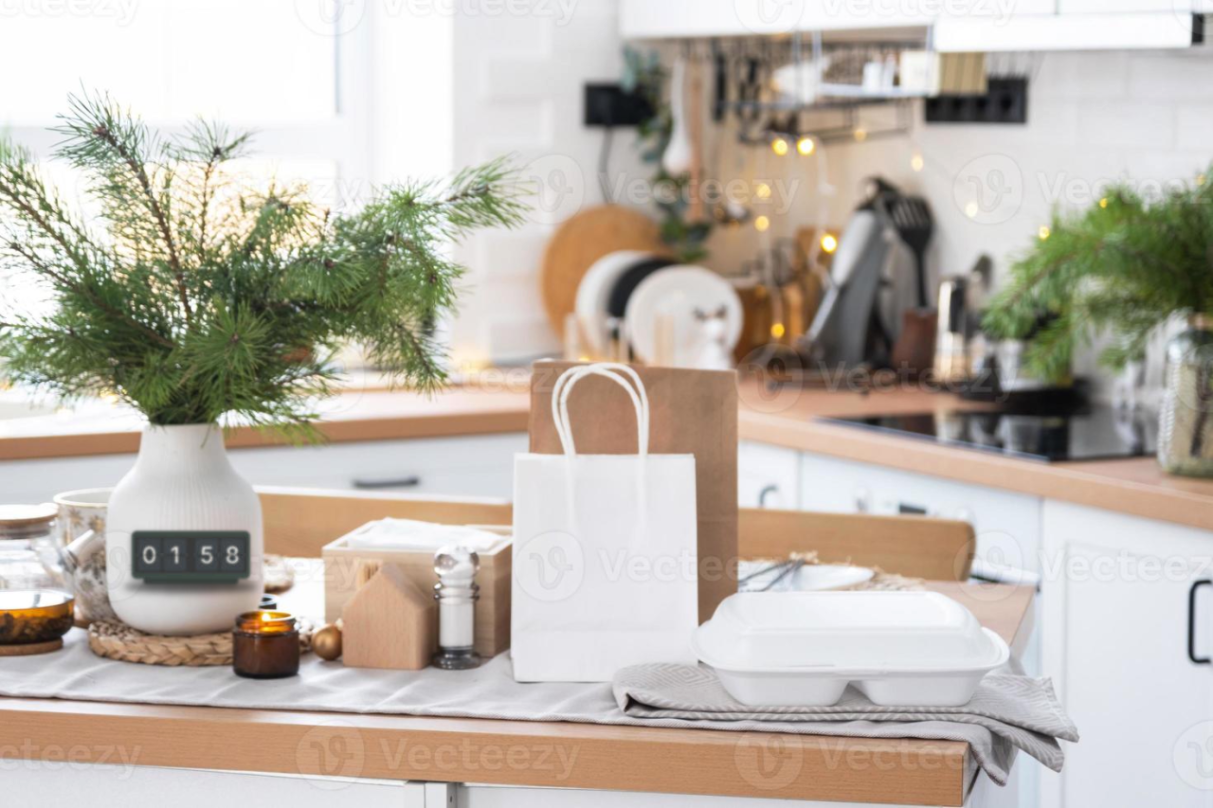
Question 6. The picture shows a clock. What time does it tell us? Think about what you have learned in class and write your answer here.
1:58
